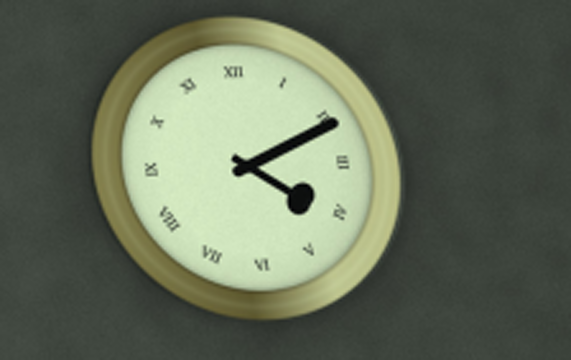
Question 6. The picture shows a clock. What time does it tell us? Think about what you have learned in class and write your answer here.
4:11
